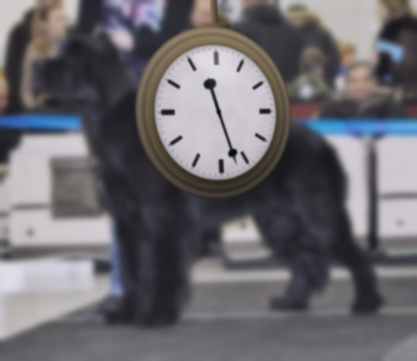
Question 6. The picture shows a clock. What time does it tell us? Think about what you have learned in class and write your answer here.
11:27
